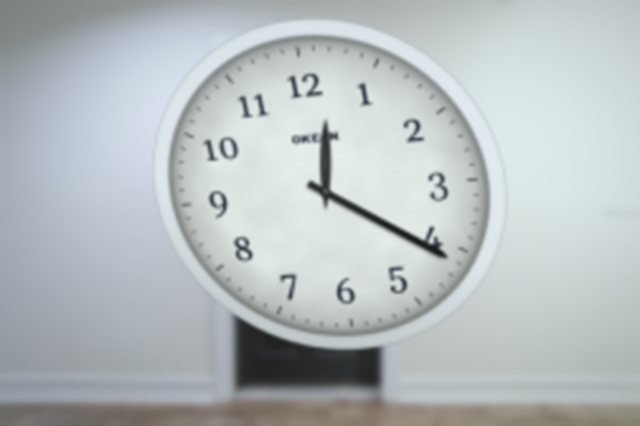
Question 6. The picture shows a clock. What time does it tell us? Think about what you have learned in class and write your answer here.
12:21
